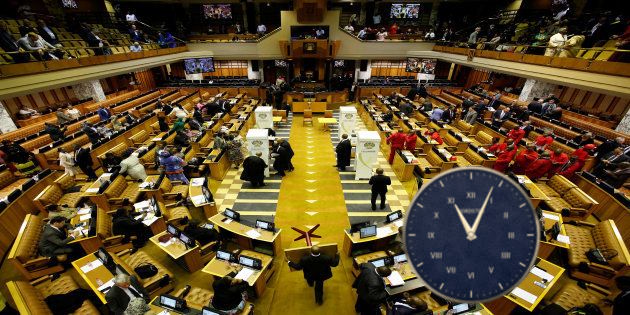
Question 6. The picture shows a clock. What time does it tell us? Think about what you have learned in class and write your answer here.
11:04
